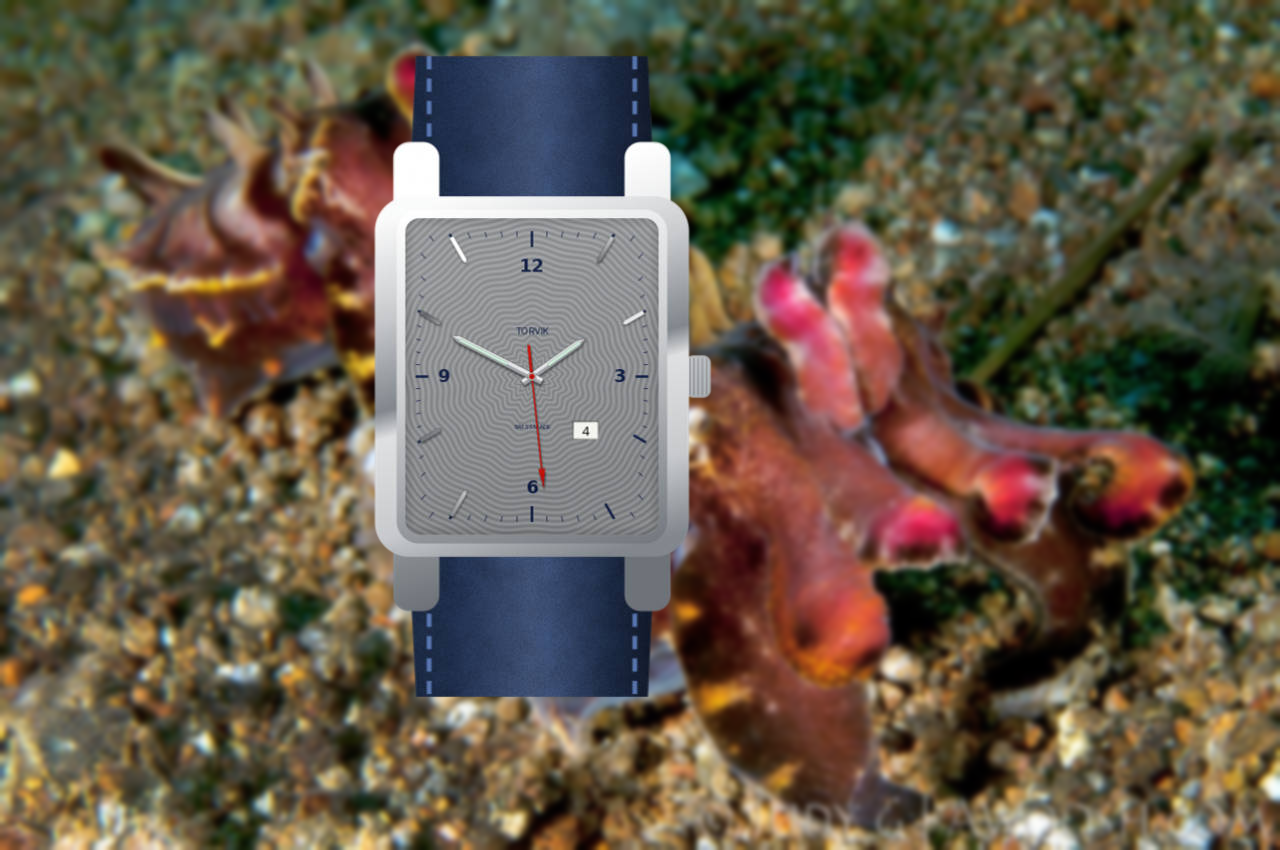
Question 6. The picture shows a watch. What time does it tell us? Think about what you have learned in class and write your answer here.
1:49:29
